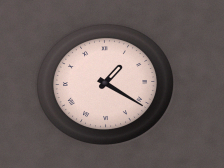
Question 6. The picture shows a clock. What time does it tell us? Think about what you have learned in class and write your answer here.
1:21
